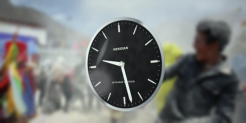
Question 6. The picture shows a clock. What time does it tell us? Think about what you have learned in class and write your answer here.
9:28
